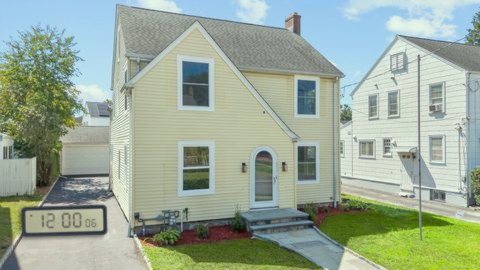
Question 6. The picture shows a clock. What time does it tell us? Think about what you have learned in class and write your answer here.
12:00
